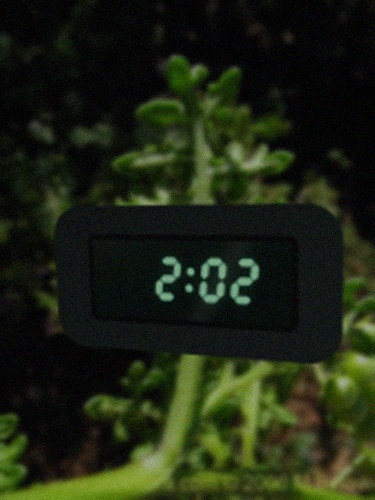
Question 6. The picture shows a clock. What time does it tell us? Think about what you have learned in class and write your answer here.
2:02
